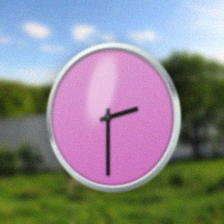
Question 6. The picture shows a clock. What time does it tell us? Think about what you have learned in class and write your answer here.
2:30
